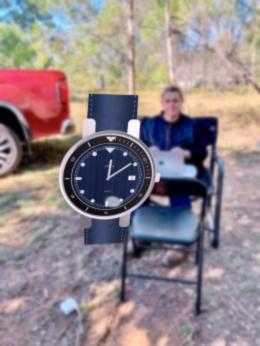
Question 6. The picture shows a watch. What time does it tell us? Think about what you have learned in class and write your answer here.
12:09
